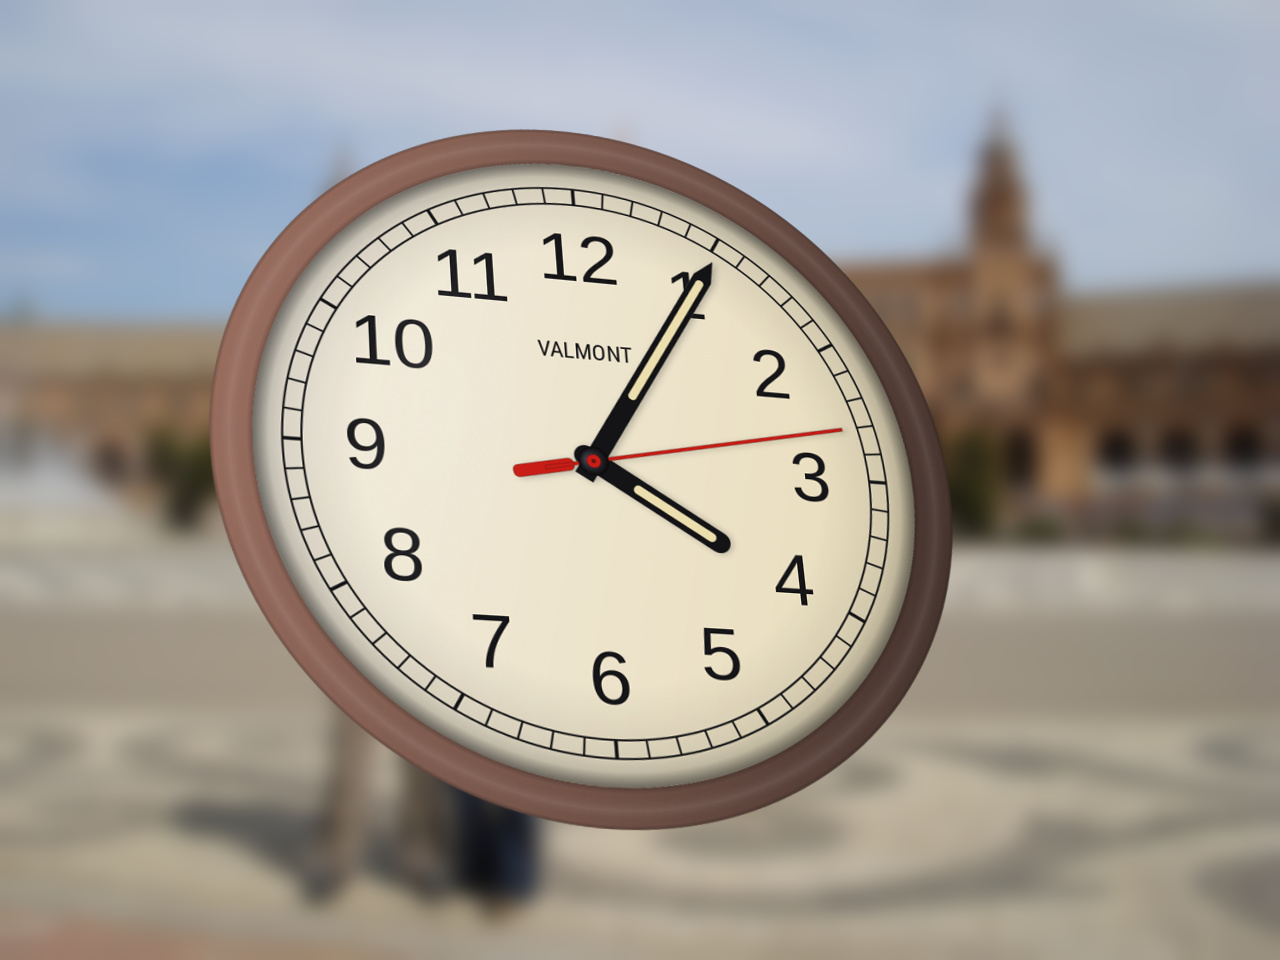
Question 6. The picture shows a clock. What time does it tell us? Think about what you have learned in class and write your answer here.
4:05:13
